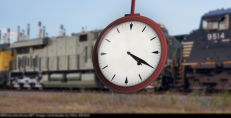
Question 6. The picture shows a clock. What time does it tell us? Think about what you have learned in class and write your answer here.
4:20
